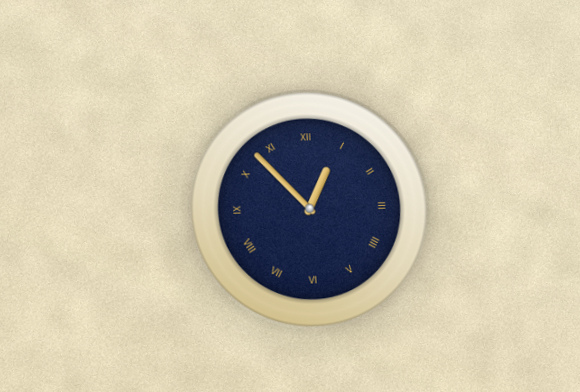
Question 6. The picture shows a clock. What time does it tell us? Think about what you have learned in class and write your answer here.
12:53
